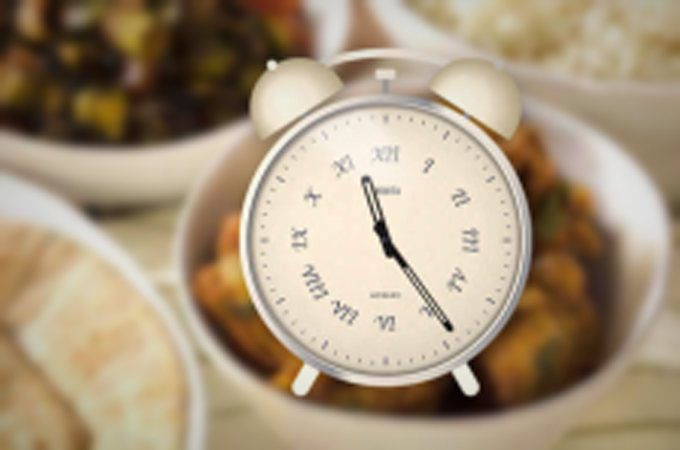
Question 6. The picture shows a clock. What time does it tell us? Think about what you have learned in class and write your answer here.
11:24
